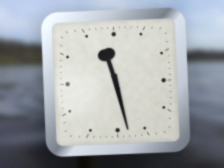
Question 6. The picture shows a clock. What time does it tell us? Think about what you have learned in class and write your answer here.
11:28
